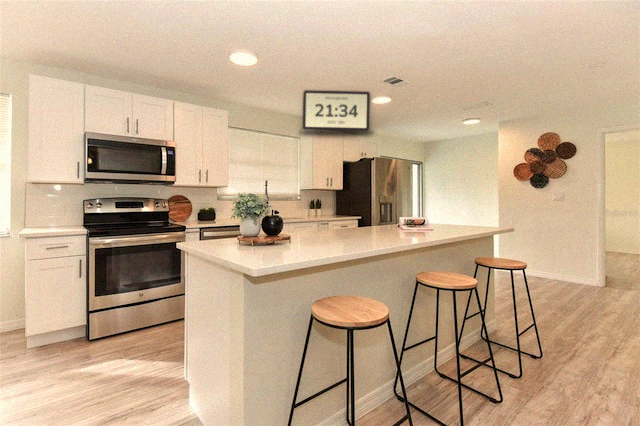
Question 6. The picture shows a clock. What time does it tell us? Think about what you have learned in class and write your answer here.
21:34
